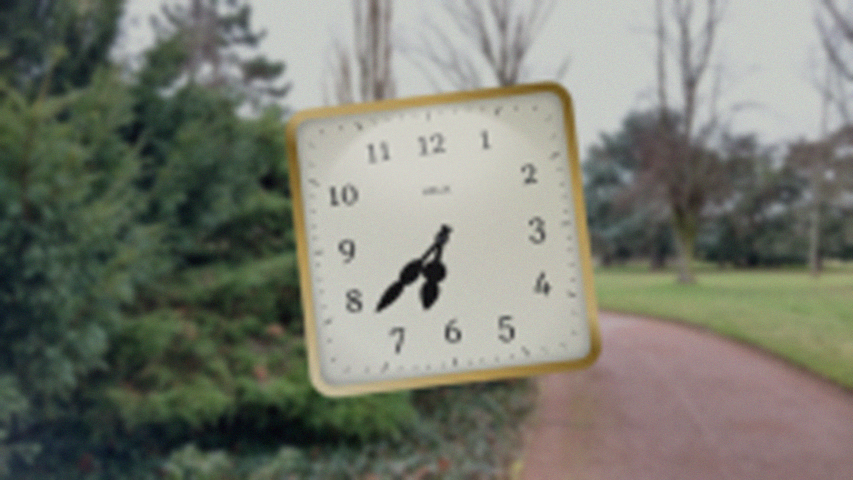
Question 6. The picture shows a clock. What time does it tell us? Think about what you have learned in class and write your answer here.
6:38
